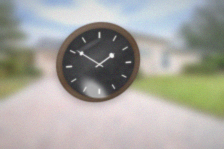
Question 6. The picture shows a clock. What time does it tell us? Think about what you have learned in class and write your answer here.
1:51
